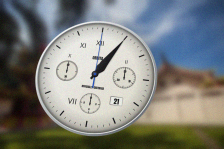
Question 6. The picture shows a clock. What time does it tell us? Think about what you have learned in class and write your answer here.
1:05
